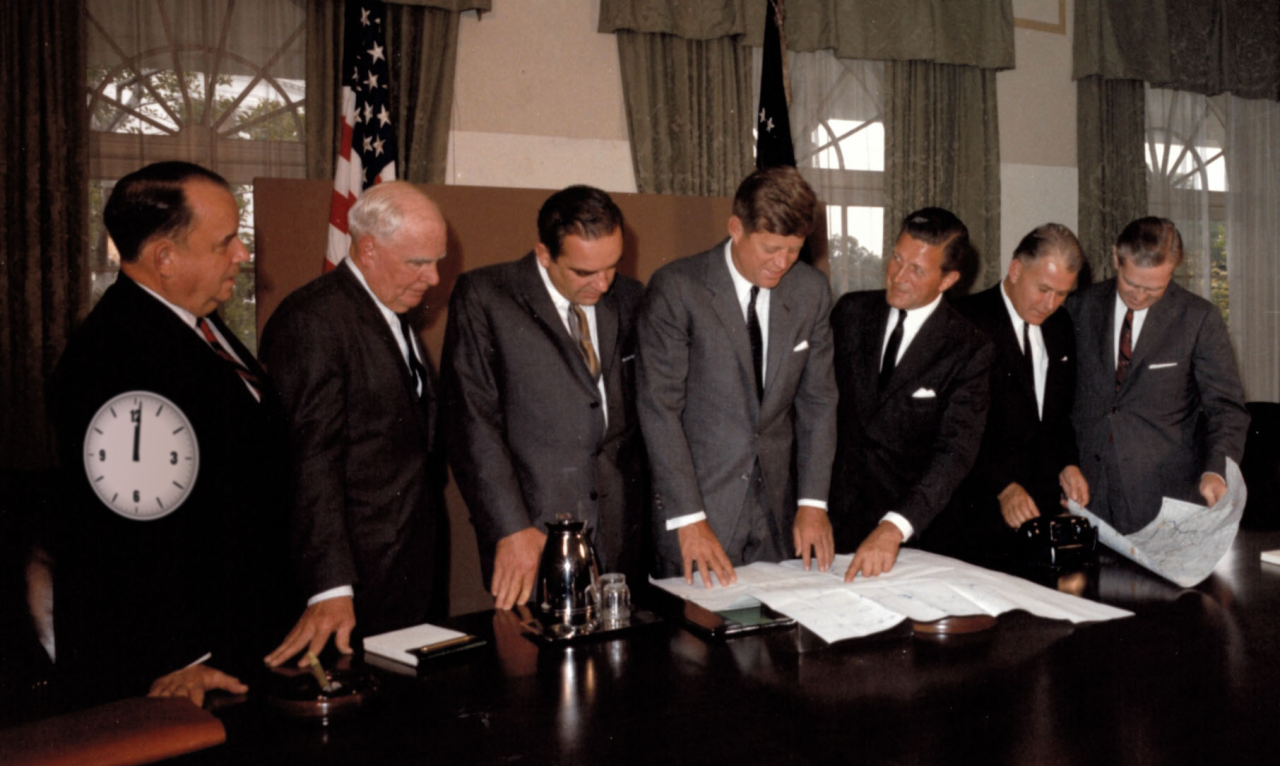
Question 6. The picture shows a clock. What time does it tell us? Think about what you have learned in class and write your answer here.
12:01
